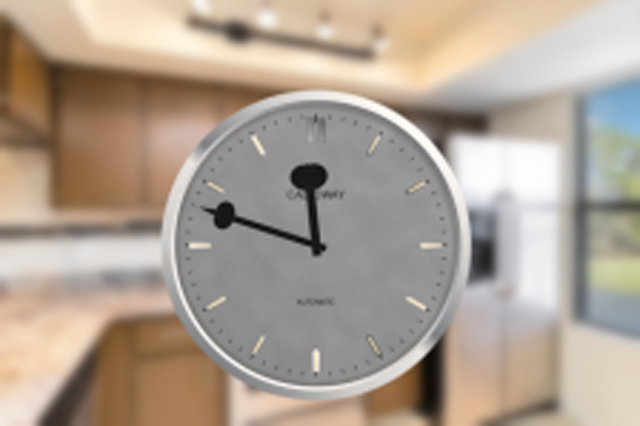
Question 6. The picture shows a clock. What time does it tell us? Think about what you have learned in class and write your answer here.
11:48
